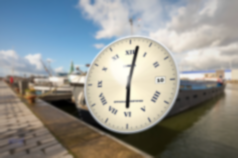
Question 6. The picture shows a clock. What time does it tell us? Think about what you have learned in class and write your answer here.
6:02
